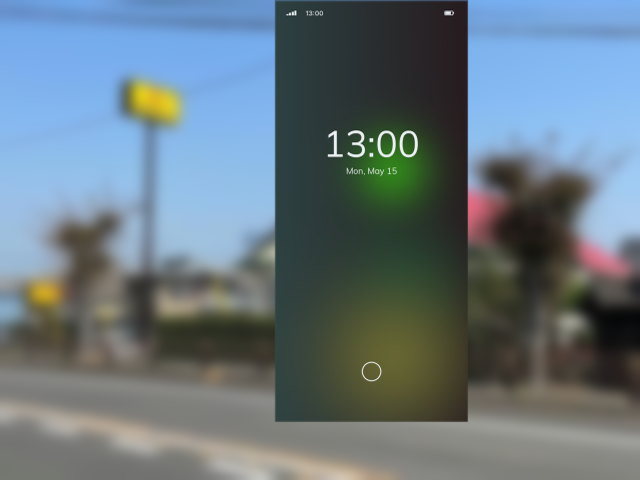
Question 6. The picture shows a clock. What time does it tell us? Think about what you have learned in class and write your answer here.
13:00
